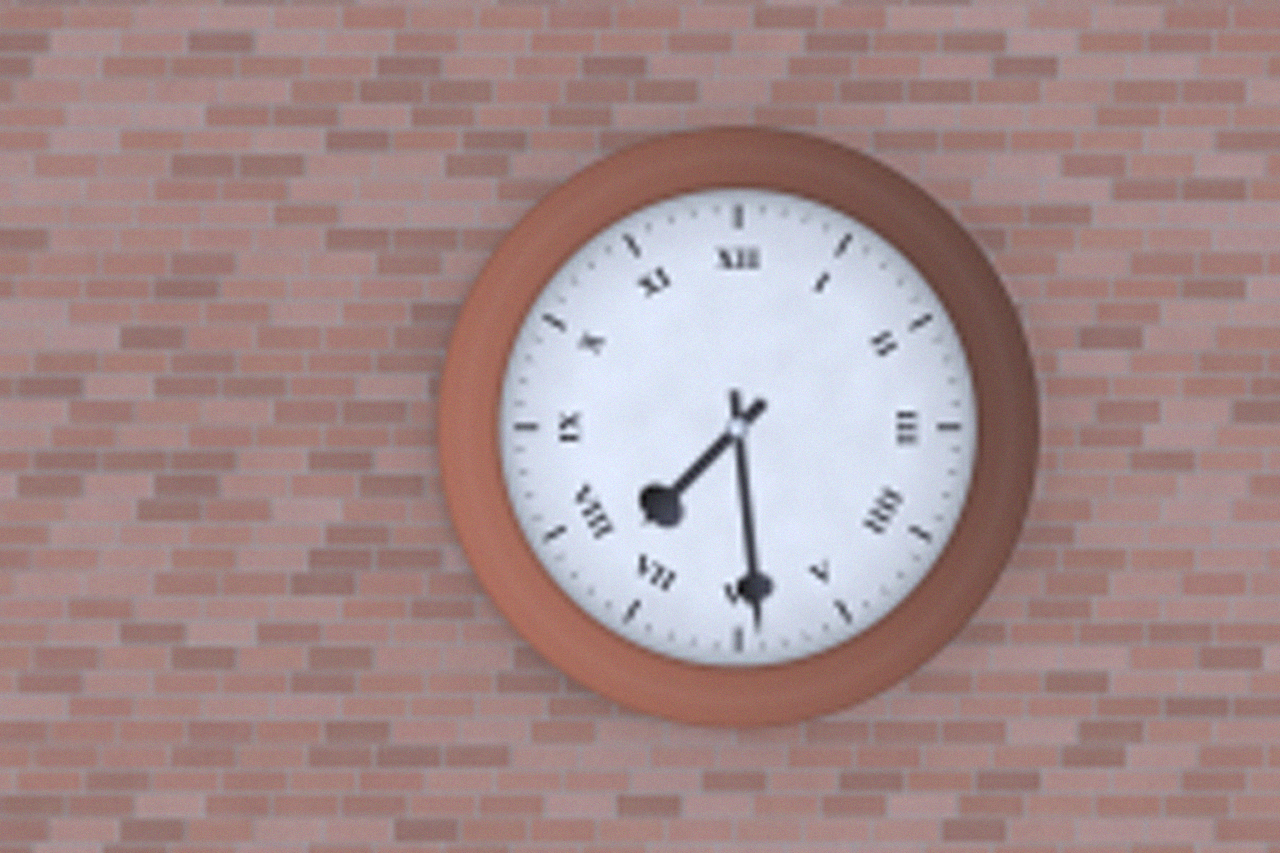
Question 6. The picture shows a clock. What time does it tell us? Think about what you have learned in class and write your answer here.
7:29
